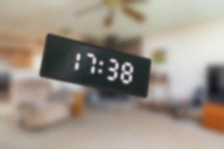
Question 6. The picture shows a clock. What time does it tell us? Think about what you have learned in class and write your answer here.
17:38
